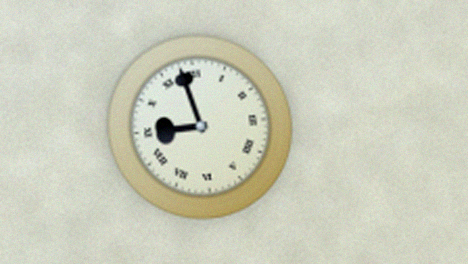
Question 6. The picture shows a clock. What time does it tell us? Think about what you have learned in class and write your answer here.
8:58
